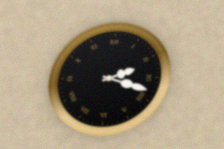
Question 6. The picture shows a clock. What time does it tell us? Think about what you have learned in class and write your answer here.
2:18
